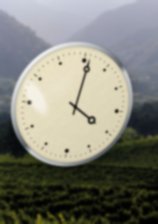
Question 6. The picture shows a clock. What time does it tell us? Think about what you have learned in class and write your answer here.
4:01
